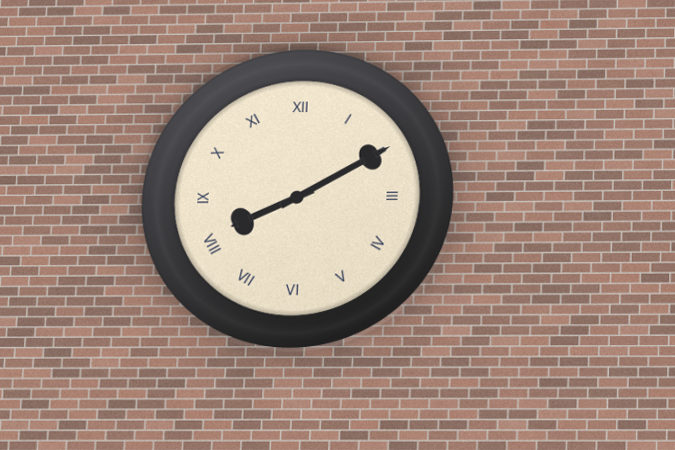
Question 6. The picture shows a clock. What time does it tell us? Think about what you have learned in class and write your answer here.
8:10
